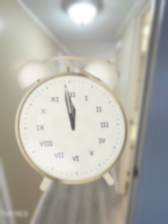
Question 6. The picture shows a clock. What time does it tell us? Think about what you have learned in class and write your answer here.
11:59
